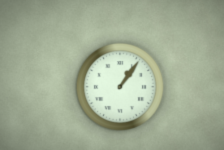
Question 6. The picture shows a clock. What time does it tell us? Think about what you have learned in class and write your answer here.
1:06
